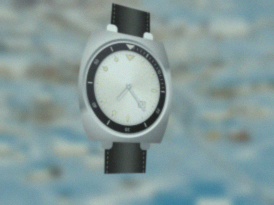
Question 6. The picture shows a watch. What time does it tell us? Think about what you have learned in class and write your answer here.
7:23
